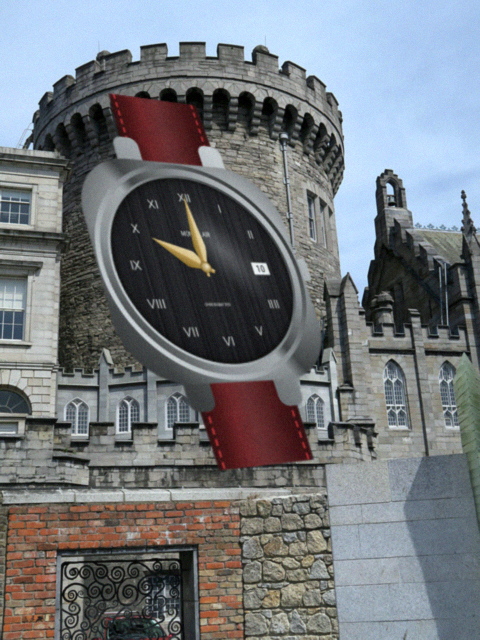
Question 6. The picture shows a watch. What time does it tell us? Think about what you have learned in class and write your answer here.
10:00
